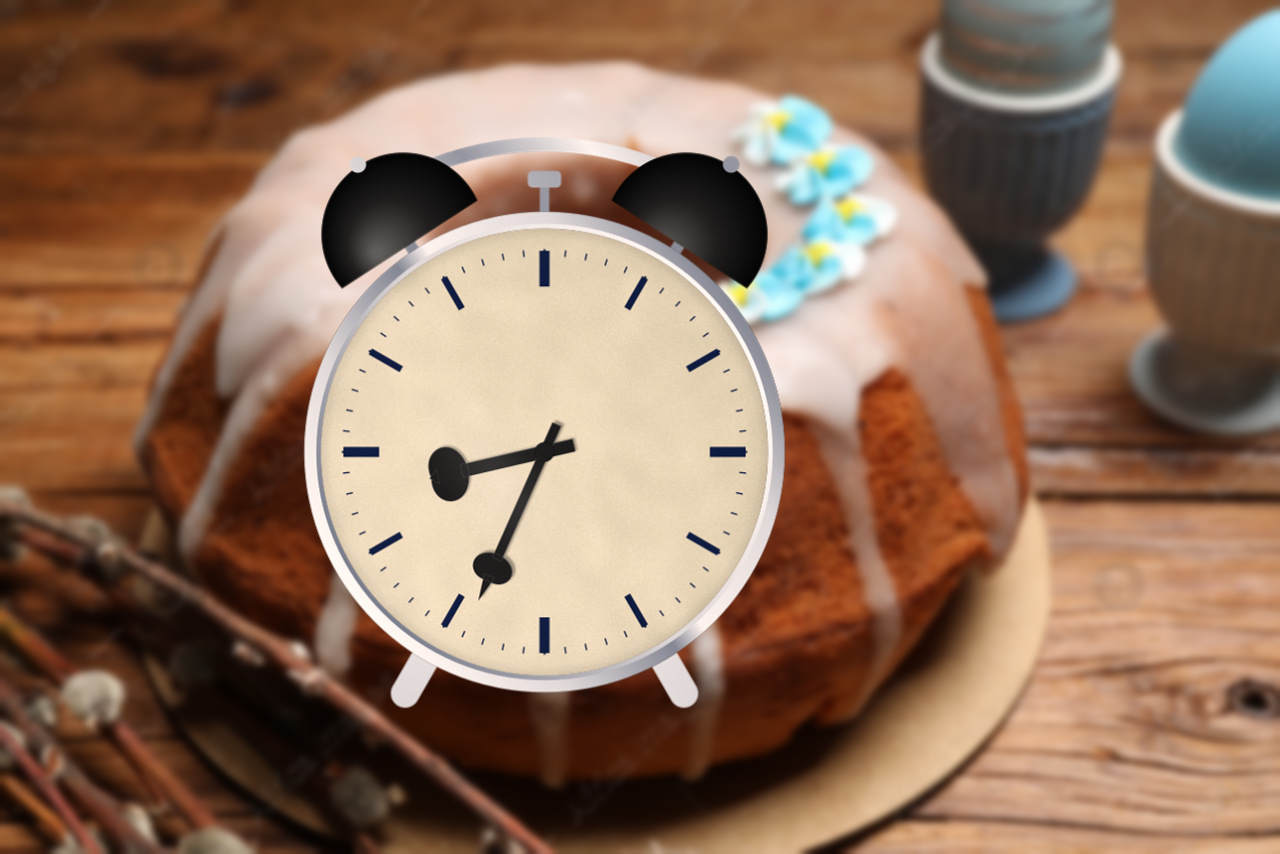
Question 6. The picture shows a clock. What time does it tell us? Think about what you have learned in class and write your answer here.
8:34
